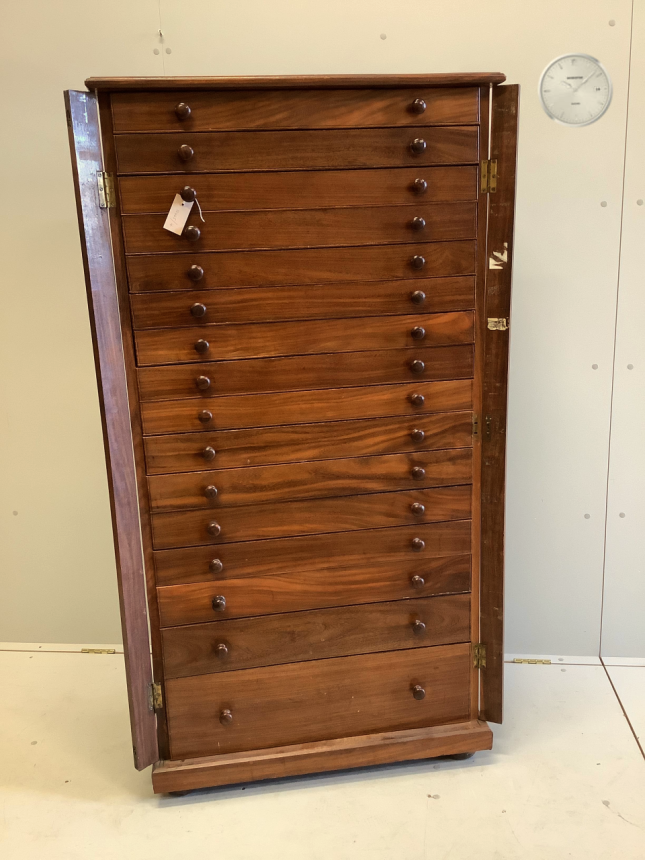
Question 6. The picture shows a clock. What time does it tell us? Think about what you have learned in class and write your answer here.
10:08
